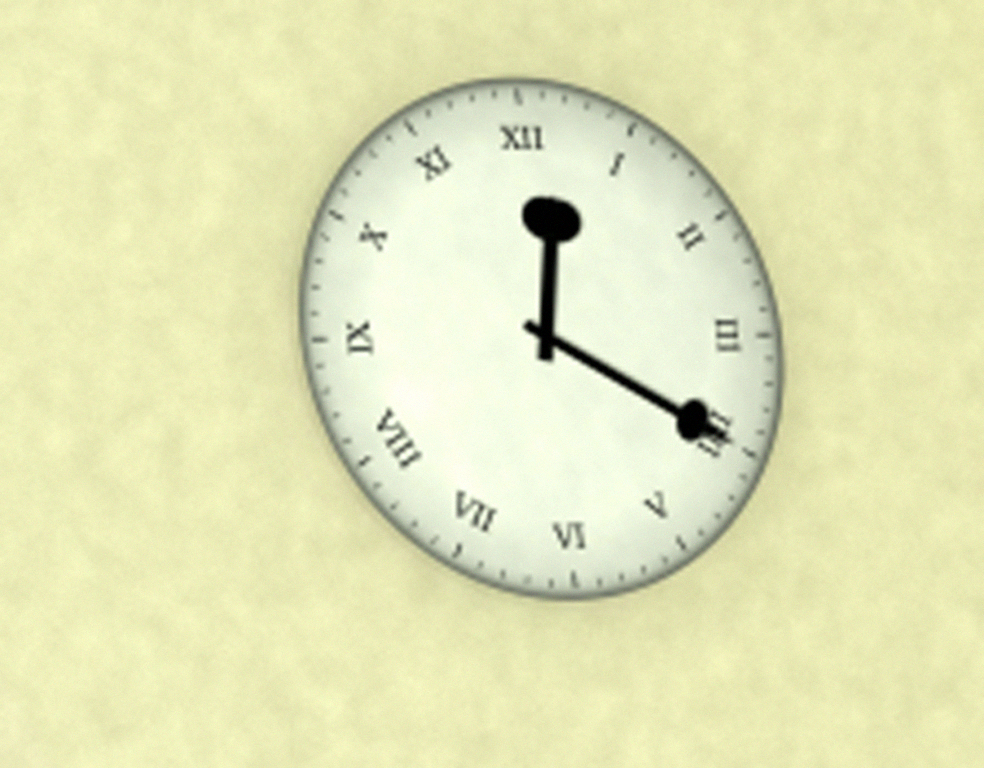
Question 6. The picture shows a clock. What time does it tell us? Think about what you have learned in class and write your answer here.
12:20
